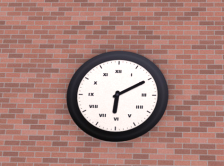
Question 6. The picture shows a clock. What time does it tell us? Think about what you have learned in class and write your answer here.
6:10
